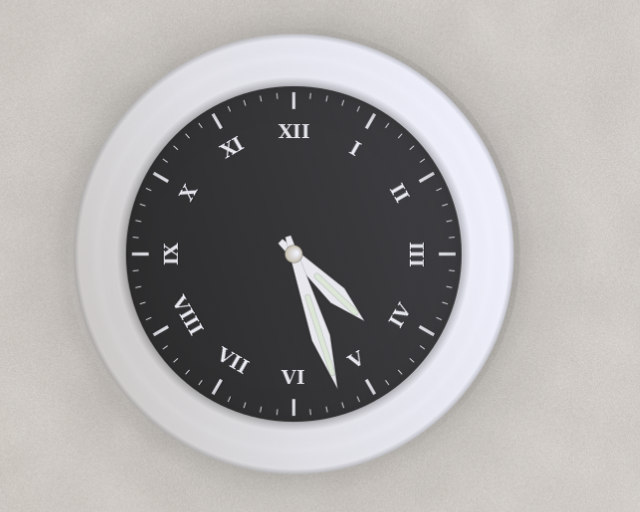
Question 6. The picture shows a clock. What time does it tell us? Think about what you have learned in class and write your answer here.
4:27
